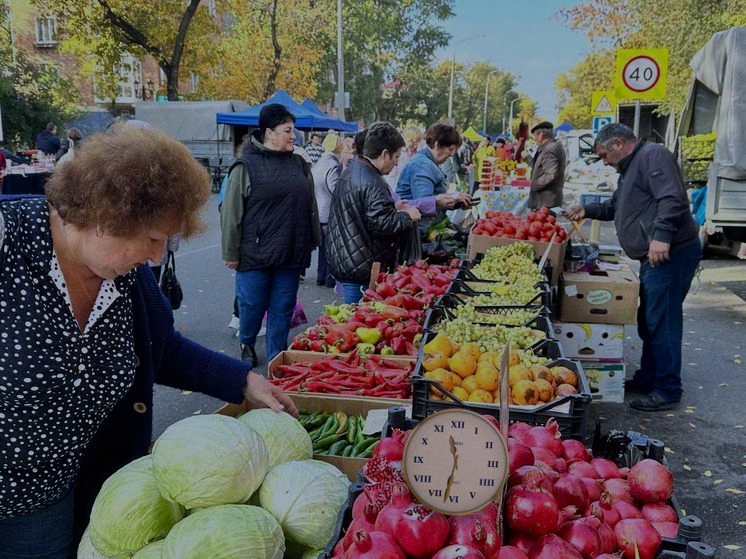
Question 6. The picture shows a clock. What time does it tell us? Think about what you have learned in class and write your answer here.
11:32
